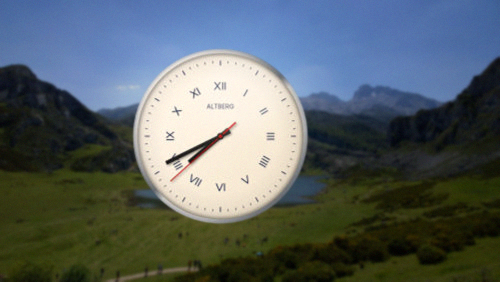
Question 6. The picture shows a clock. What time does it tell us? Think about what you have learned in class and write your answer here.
7:40:38
